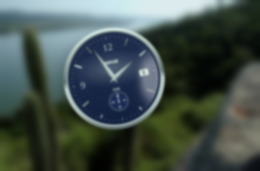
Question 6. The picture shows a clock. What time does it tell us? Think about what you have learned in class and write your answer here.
1:56
